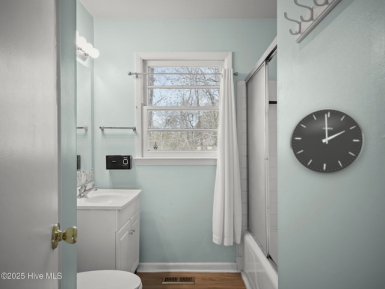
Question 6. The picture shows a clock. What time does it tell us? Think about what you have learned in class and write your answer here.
1:59
